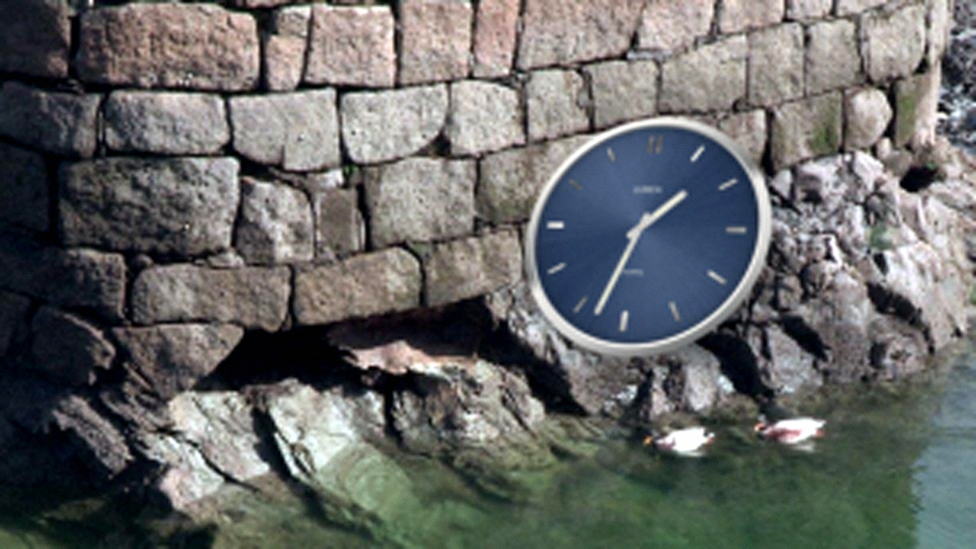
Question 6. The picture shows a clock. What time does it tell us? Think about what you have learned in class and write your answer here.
1:33
